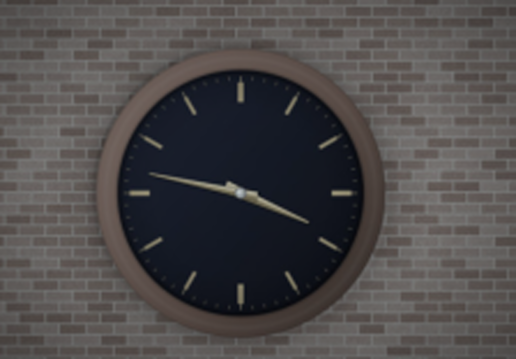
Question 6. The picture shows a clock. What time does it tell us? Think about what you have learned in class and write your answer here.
3:47
